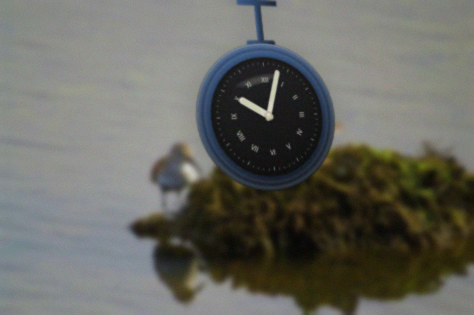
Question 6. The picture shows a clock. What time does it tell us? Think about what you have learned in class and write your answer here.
10:03
